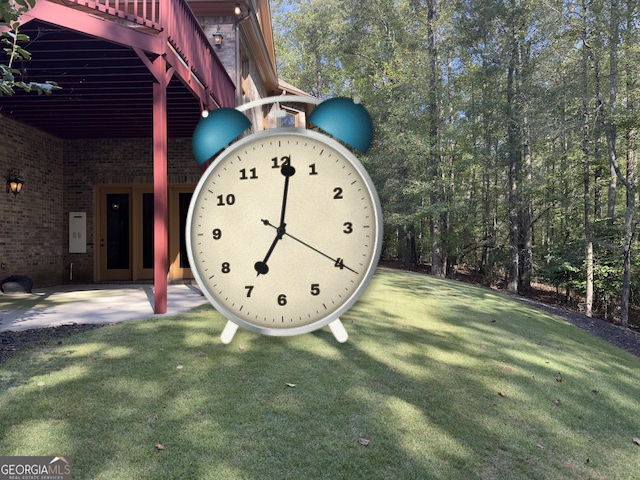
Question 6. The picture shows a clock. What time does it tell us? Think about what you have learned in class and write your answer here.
7:01:20
